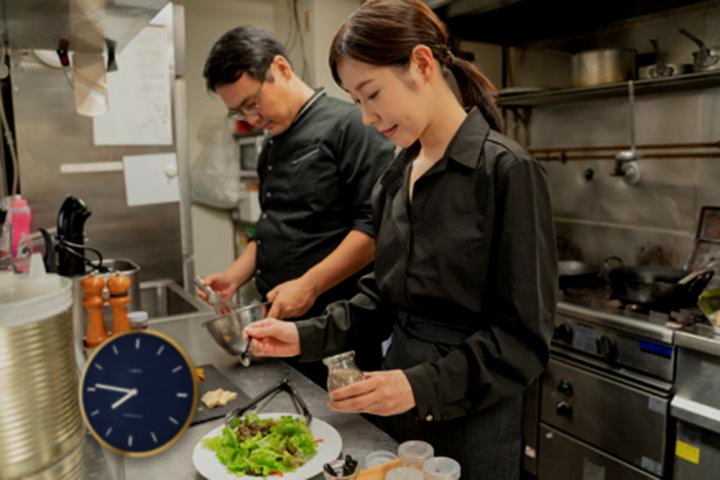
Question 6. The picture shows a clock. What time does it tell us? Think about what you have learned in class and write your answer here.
7:46
